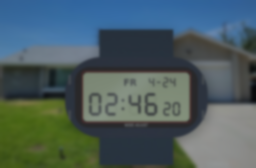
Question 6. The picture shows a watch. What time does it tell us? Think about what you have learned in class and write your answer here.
2:46:20
